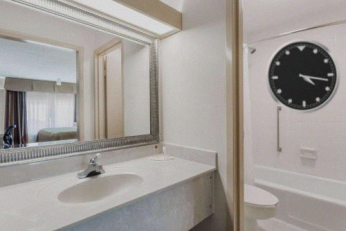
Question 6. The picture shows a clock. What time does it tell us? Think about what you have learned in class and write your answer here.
4:17
